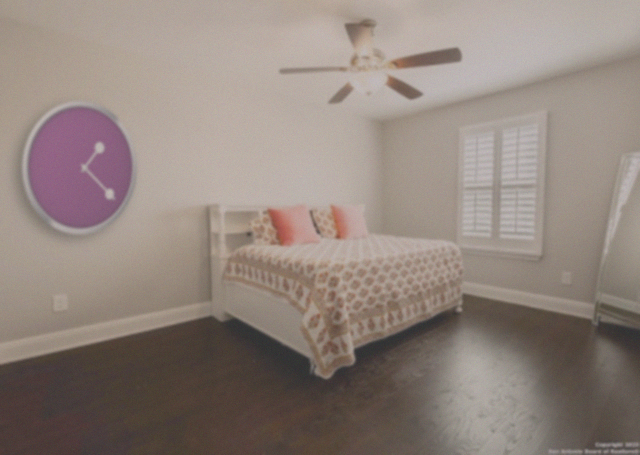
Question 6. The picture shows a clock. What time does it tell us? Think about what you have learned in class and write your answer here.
1:22
